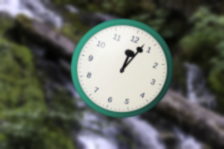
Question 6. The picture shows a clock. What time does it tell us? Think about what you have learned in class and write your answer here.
12:03
